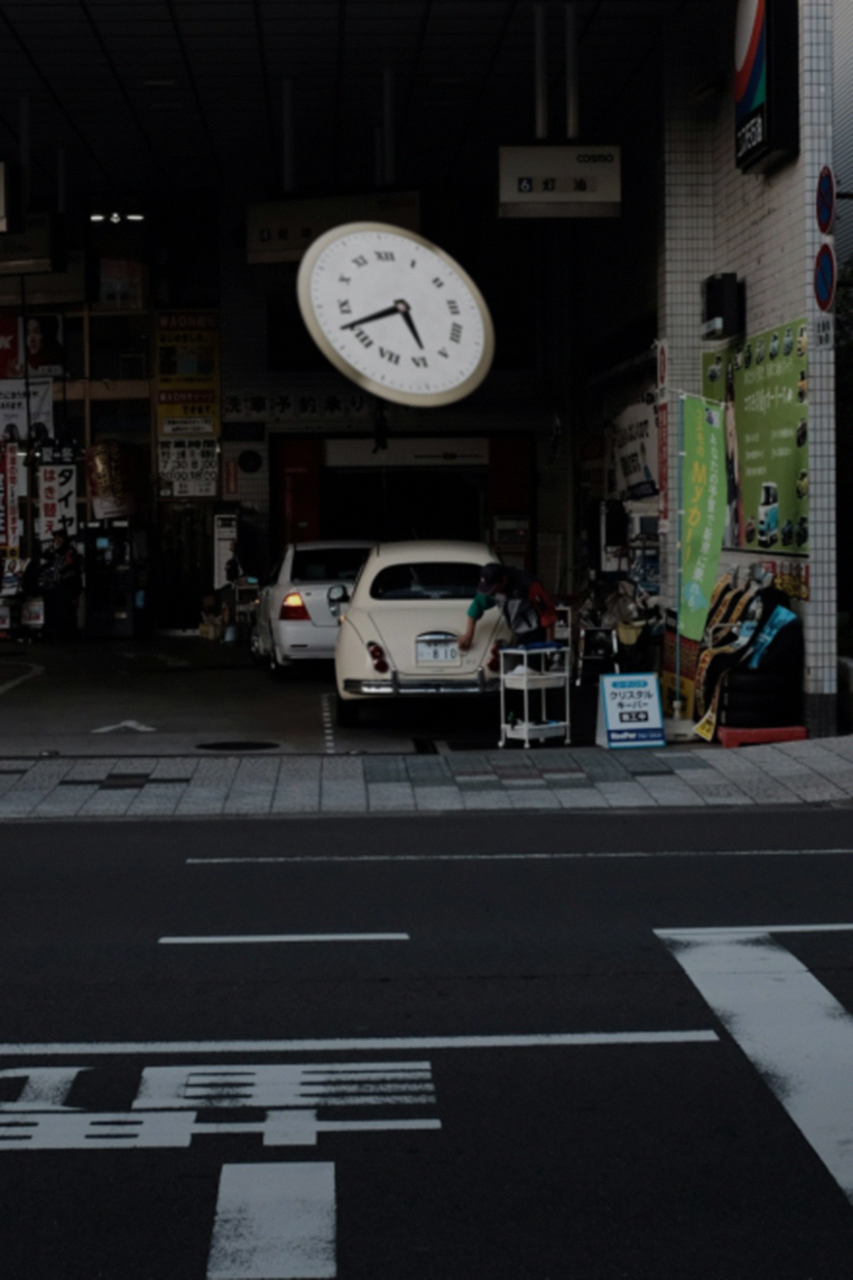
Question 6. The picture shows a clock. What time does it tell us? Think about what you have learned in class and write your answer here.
5:42
